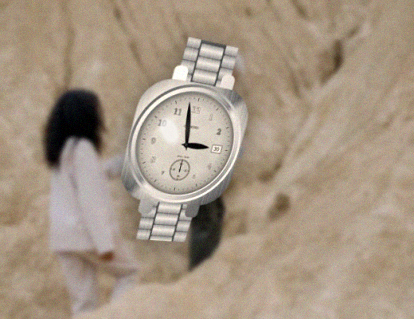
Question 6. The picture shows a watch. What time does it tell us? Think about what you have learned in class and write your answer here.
2:58
